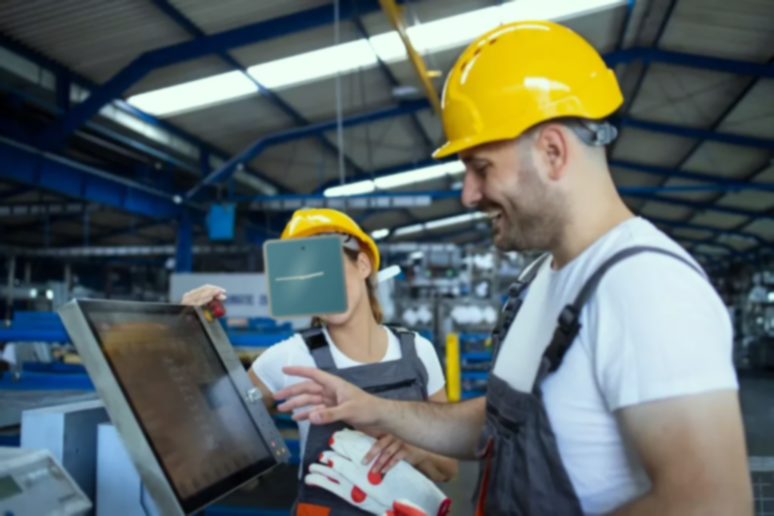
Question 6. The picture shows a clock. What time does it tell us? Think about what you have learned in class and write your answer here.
2:45
